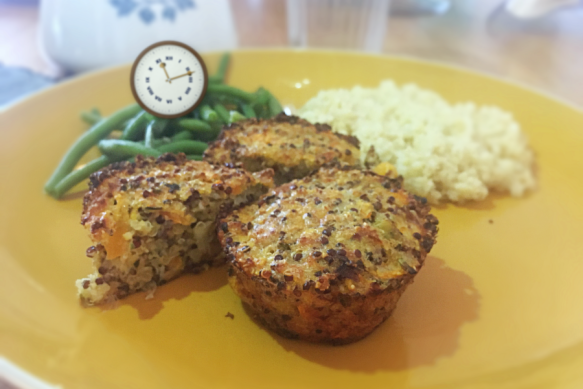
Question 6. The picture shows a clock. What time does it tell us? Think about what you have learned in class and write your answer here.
11:12
